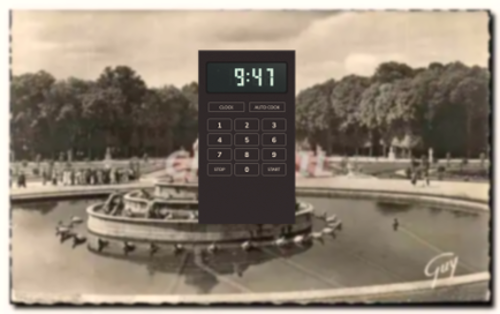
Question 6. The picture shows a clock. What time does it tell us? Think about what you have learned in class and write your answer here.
9:47
